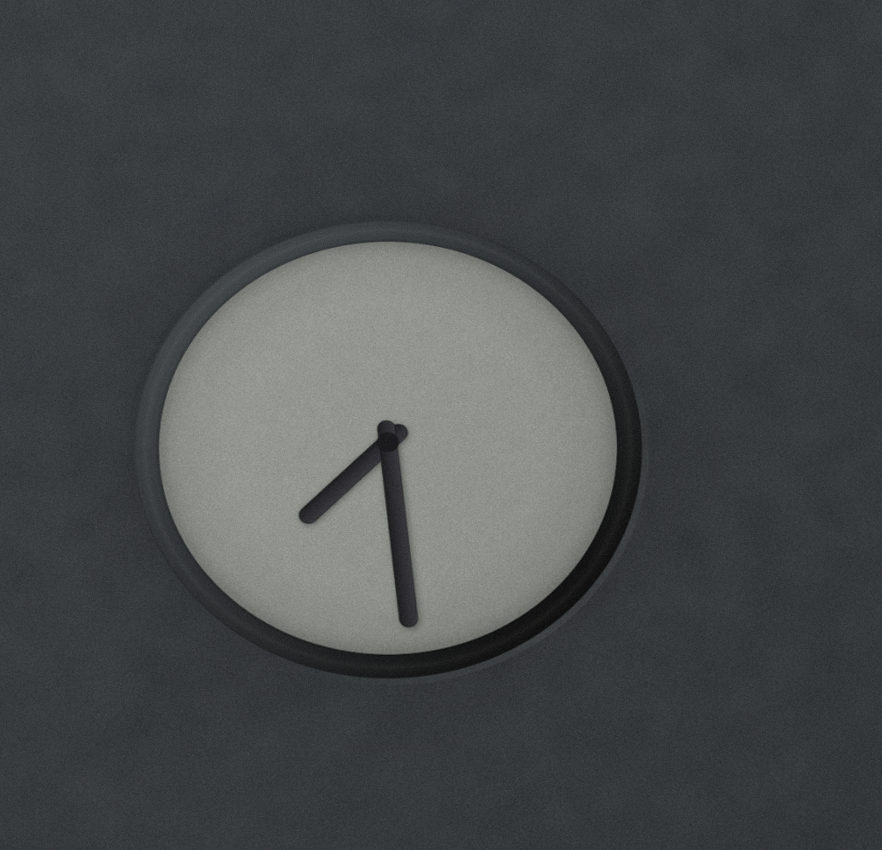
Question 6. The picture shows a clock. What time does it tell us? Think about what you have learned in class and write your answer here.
7:29
